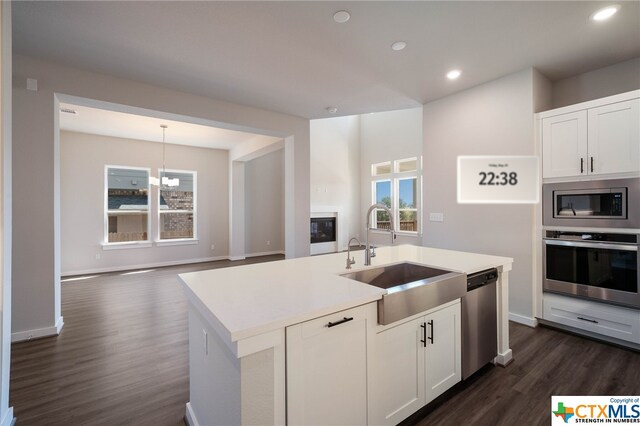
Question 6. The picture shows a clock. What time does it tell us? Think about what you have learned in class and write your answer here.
22:38
